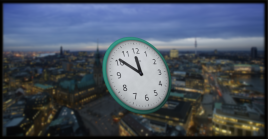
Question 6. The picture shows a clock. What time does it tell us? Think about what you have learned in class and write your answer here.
11:51
